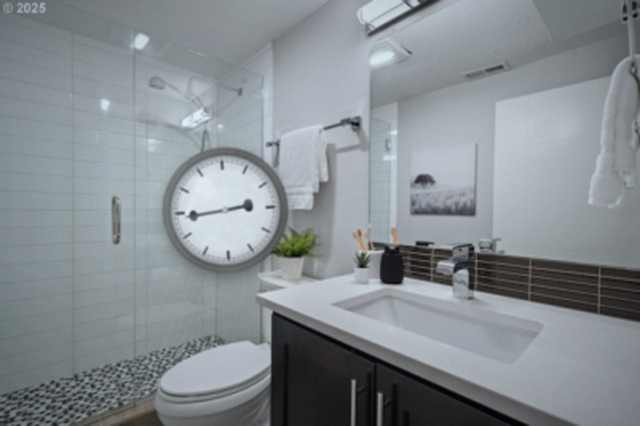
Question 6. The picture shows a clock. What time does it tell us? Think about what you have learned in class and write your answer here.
2:44
